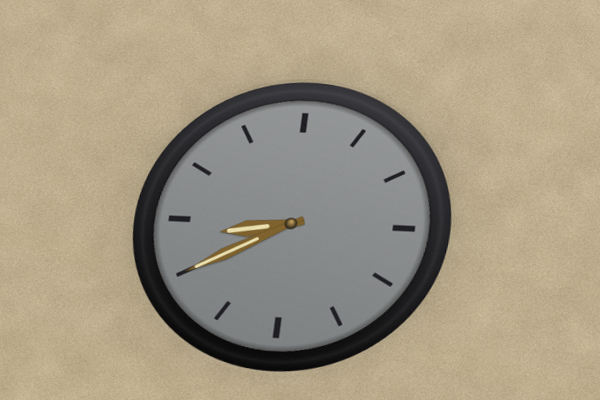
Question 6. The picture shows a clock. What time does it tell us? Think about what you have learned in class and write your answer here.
8:40
